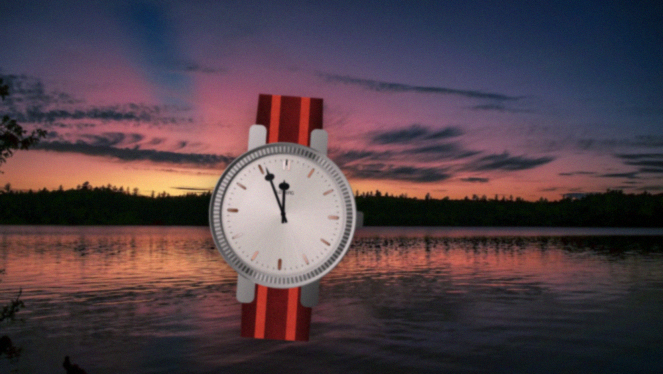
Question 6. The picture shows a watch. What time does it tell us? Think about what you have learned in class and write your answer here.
11:56
